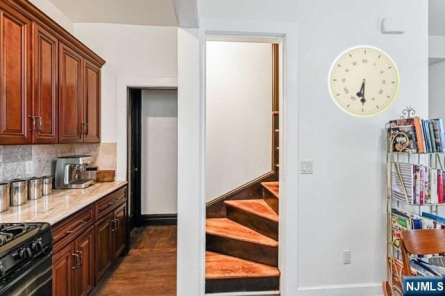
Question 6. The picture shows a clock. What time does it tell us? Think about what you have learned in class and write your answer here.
6:30
